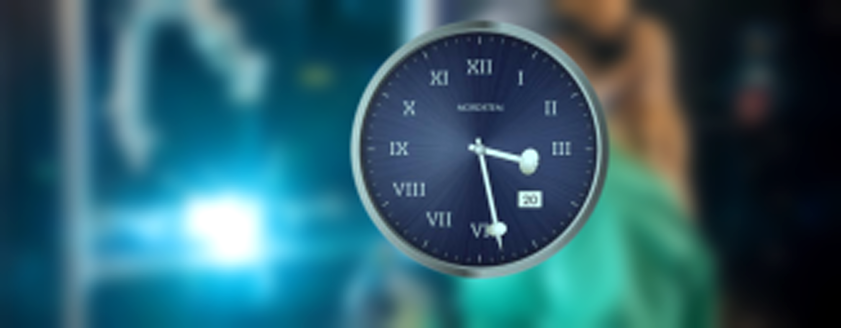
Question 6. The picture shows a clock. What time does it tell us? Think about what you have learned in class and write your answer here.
3:28
